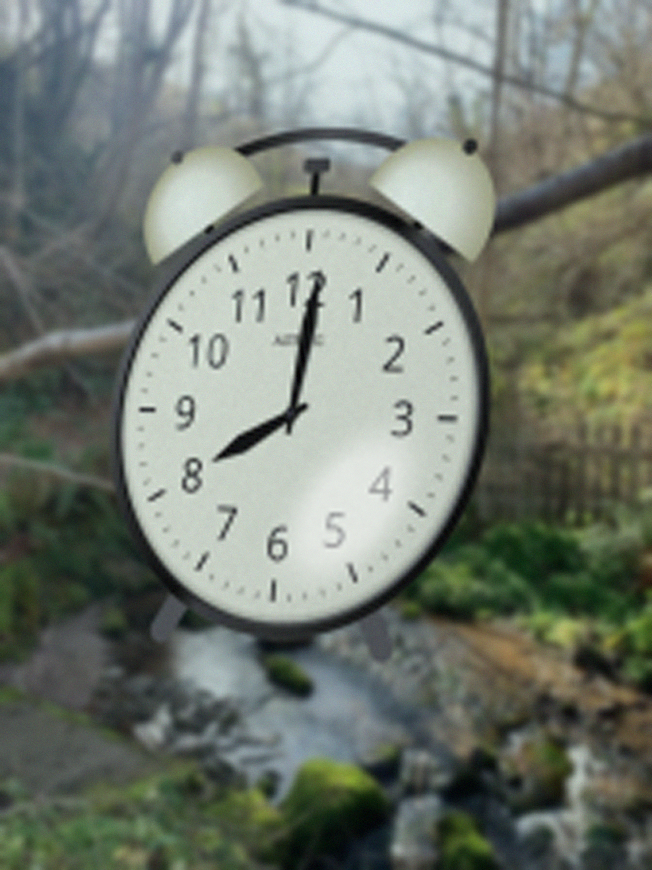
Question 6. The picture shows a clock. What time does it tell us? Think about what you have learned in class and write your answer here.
8:01
